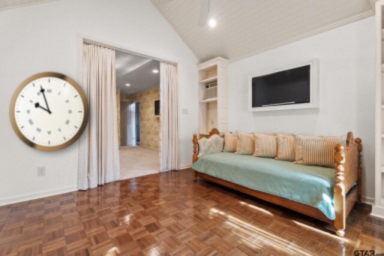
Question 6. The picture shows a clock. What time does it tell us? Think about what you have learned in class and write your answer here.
9:57
